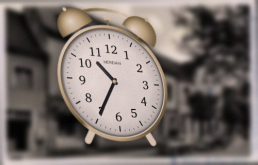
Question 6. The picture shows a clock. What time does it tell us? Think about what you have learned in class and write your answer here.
10:35
